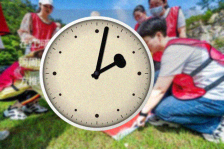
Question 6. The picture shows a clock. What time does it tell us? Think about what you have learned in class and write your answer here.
2:02
